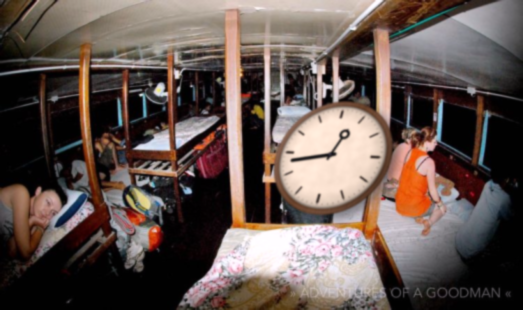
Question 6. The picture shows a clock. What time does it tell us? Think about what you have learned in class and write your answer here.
12:43
